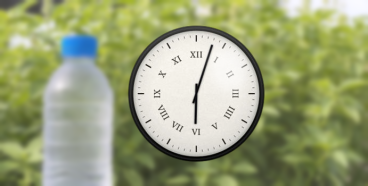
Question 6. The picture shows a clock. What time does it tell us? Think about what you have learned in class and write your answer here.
6:03
